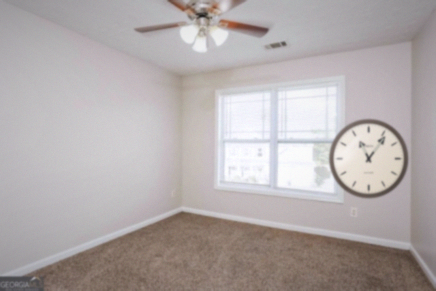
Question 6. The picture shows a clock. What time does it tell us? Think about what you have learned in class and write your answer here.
11:06
